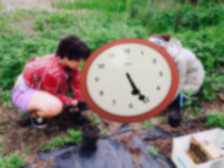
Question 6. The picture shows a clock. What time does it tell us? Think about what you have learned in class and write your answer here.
5:26
